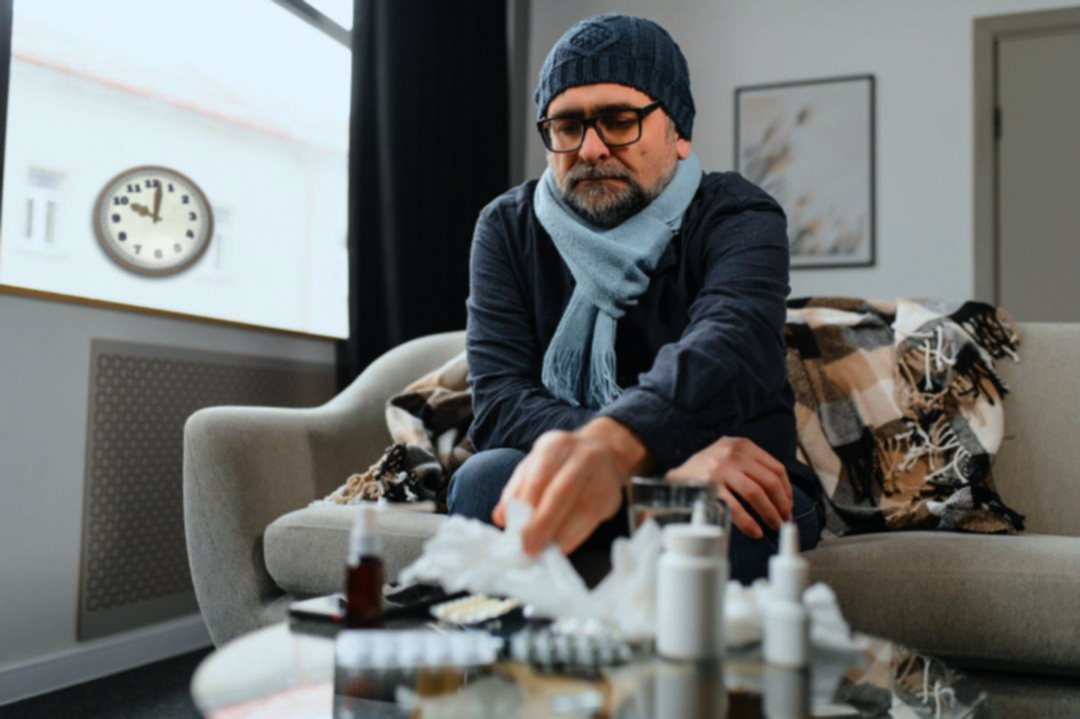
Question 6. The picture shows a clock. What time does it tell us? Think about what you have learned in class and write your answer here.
10:02
